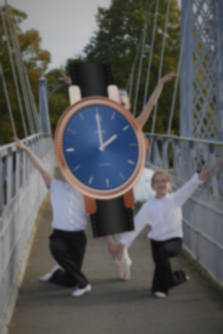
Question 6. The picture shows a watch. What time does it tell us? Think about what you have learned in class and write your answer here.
2:00
